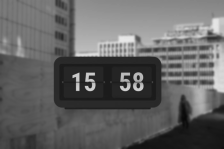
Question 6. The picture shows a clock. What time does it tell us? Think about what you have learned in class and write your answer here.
15:58
